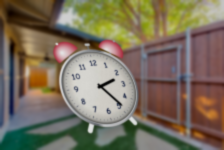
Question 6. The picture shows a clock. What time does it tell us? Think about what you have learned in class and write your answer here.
2:24
